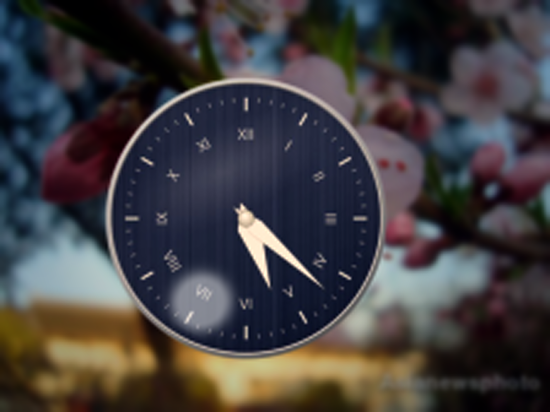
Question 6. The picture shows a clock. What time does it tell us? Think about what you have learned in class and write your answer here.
5:22
